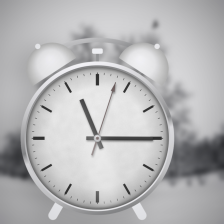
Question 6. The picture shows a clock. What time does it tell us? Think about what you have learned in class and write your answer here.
11:15:03
